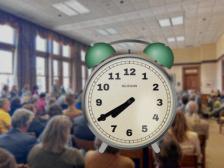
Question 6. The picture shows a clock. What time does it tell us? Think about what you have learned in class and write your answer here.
7:40
